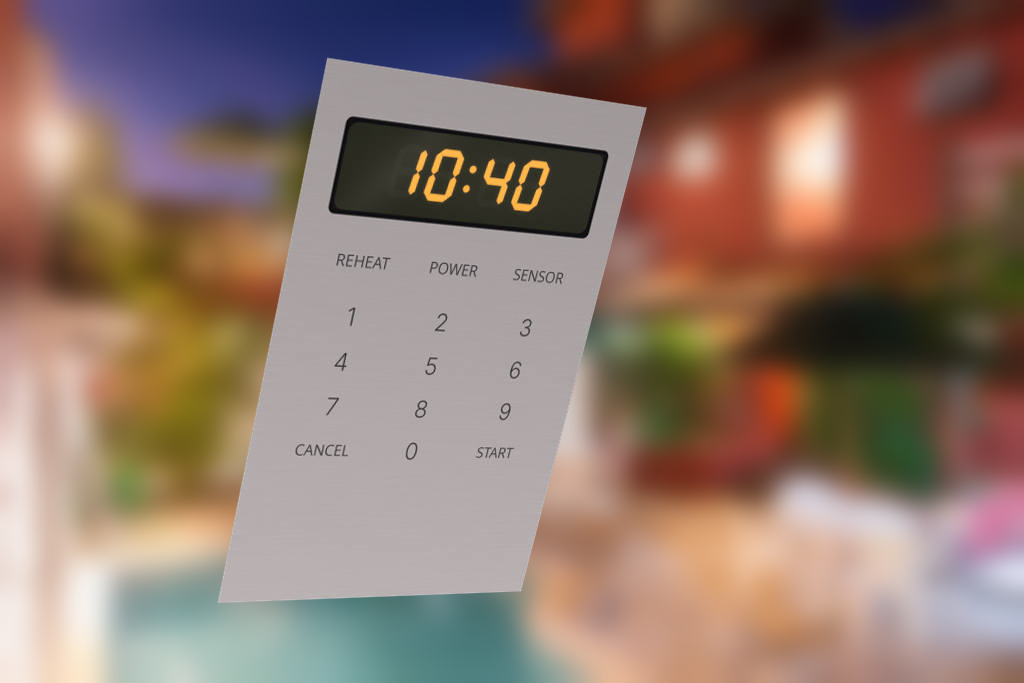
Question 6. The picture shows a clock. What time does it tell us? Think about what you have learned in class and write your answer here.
10:40
